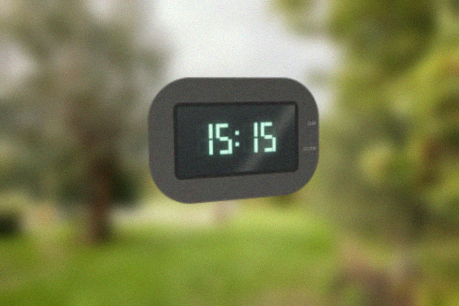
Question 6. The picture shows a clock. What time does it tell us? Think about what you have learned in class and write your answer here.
15:15
